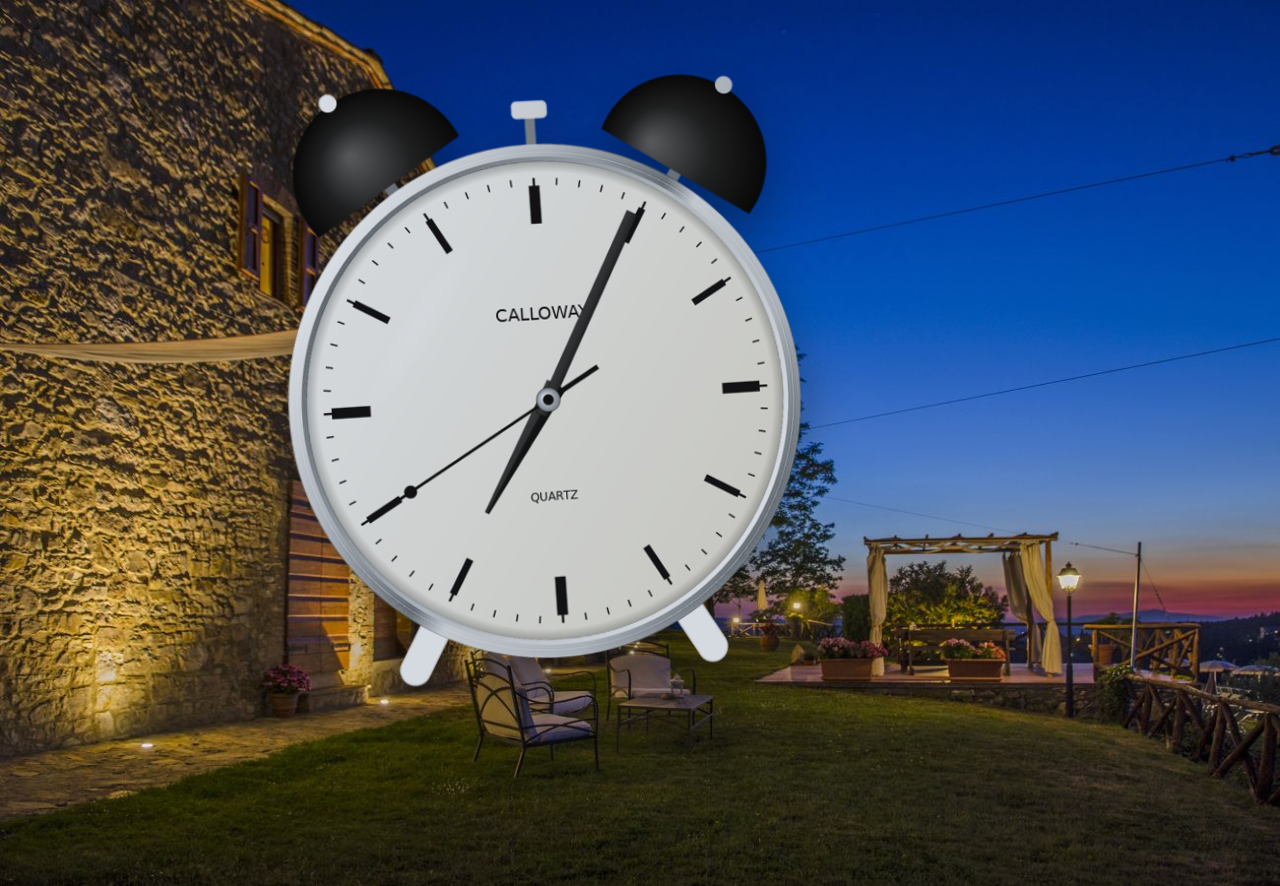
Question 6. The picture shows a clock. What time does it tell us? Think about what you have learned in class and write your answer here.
7:04:40
